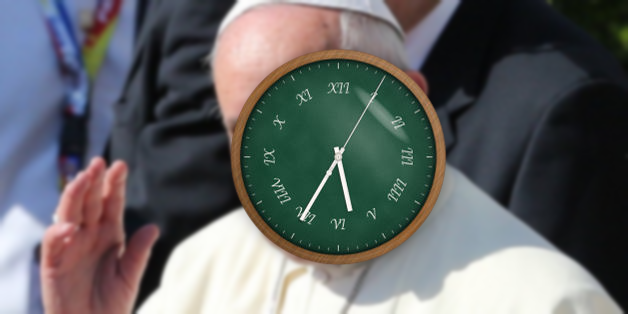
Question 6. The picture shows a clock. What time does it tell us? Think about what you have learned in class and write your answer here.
5:35:05
